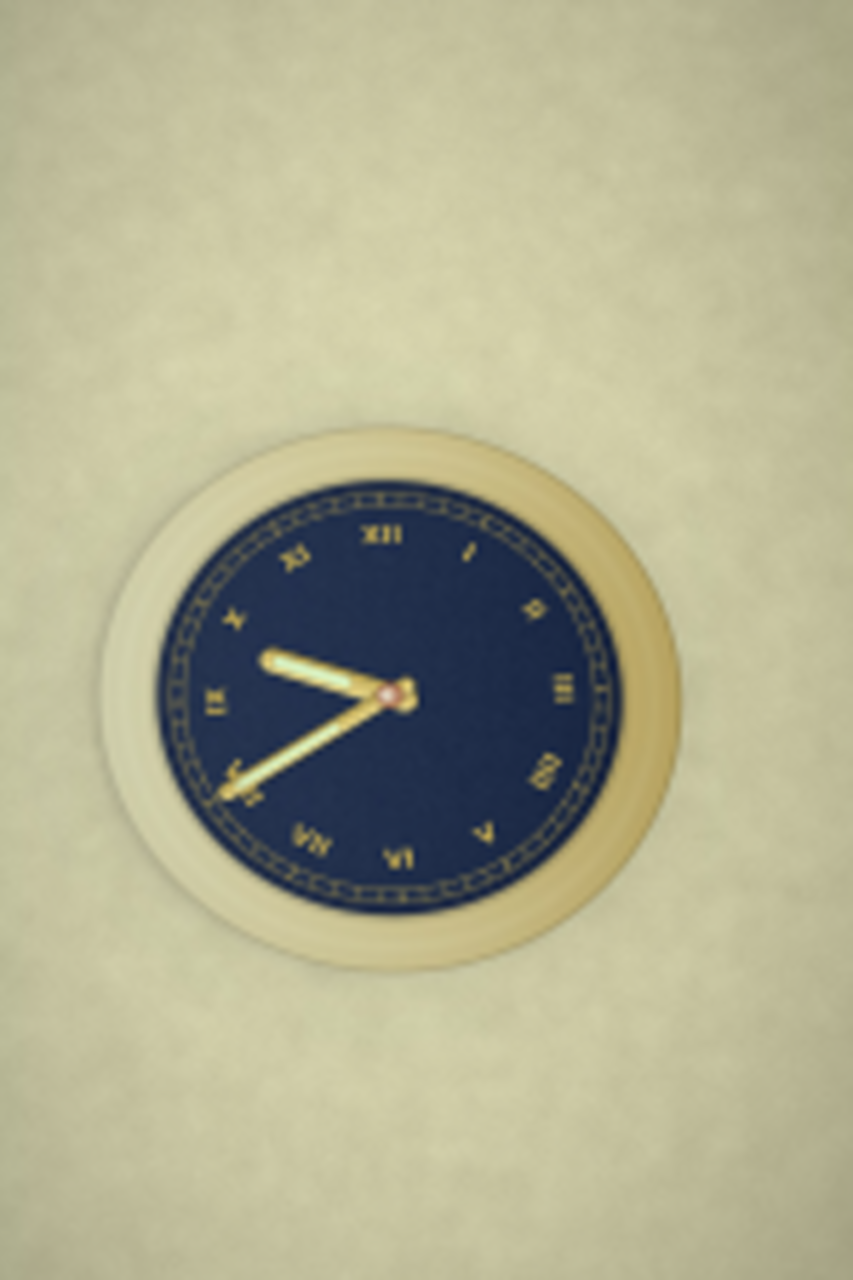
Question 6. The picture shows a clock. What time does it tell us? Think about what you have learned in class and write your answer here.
9:40
